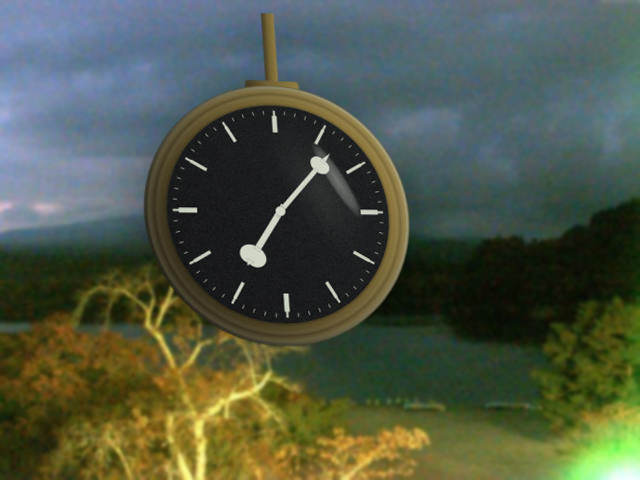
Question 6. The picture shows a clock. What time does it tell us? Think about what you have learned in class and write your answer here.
7:07
